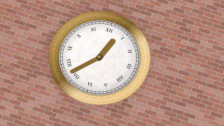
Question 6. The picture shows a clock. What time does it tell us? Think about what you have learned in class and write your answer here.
12:37
